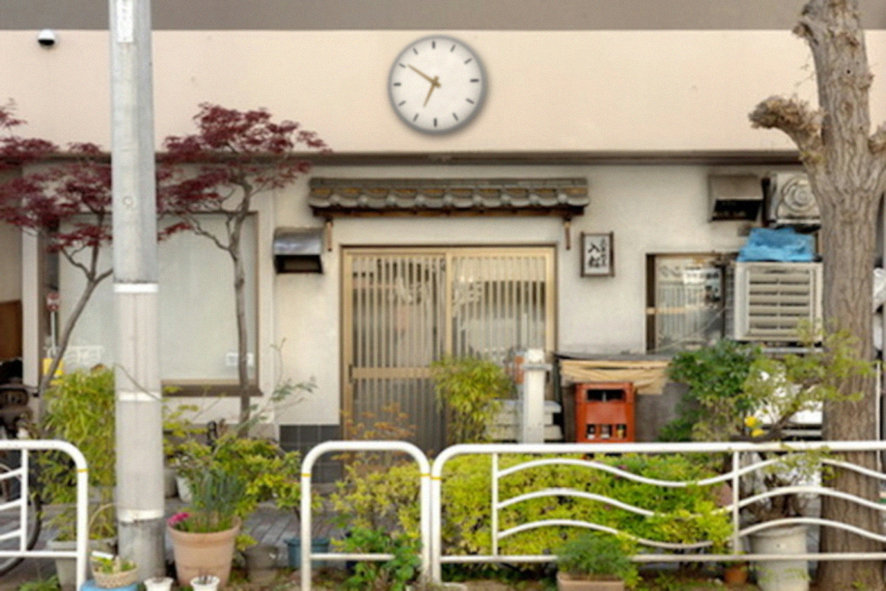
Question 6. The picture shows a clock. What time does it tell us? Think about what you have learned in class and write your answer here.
6:51
